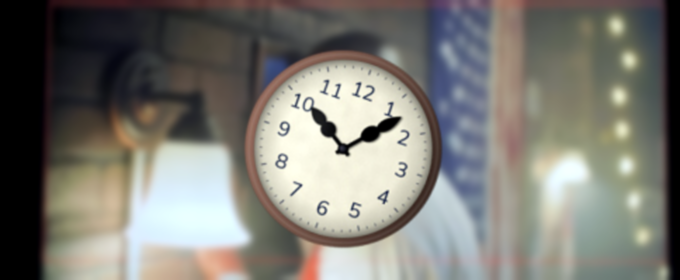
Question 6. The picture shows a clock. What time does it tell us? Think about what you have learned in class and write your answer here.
10:07
